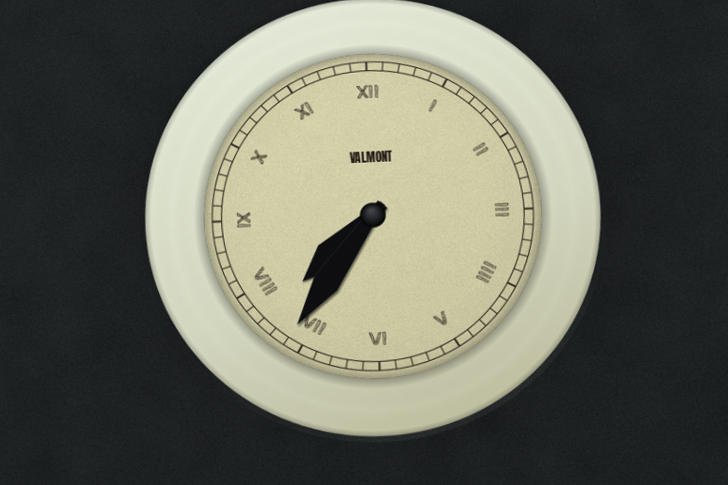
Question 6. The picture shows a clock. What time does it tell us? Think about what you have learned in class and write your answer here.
7:36
